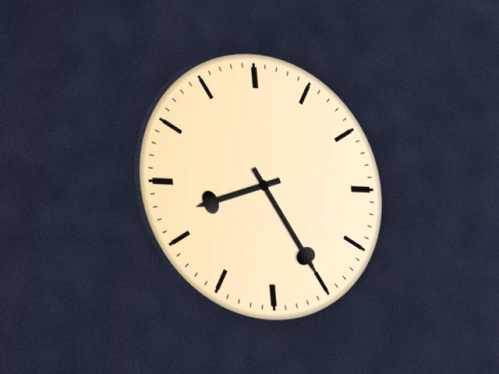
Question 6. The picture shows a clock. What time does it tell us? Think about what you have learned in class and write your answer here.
8:25
